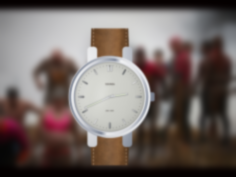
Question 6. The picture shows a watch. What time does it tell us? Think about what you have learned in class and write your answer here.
2:41
